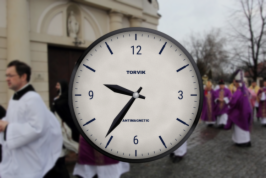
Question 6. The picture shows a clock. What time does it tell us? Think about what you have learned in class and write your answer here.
9:36
